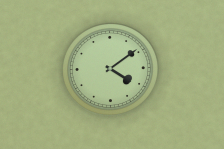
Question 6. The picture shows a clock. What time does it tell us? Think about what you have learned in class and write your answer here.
4:09
